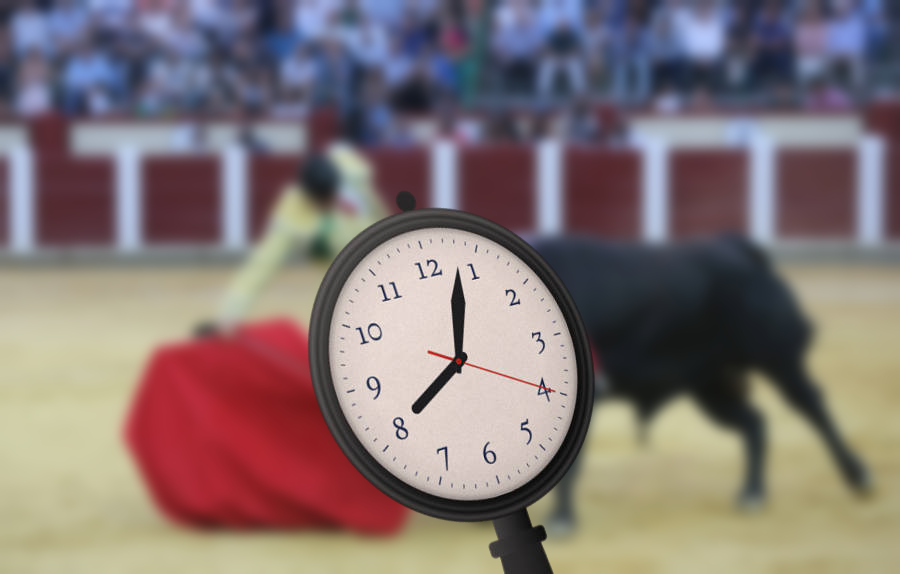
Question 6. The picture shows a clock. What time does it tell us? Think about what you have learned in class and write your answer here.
8:03:20
